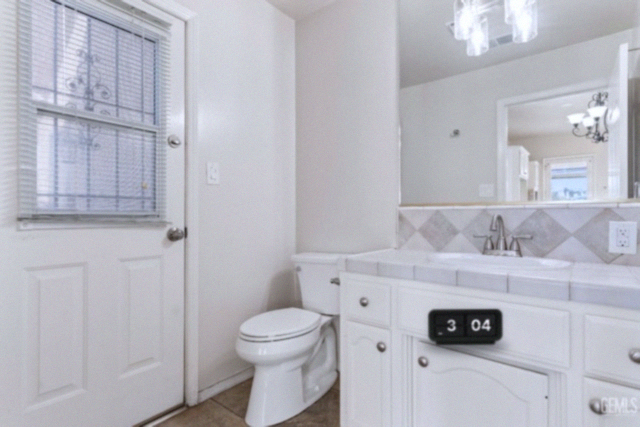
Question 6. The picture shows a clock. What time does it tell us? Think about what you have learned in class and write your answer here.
3:04
